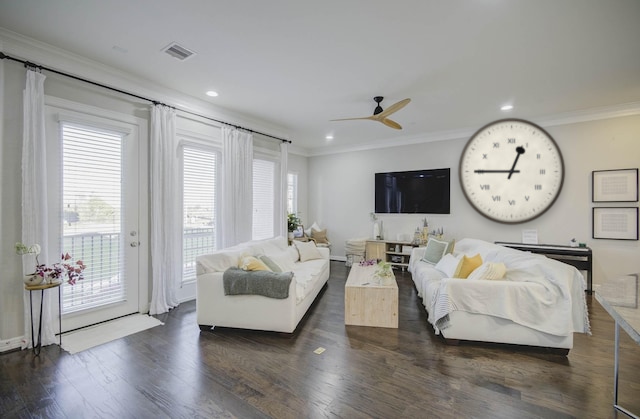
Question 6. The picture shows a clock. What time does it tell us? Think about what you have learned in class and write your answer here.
12:45
